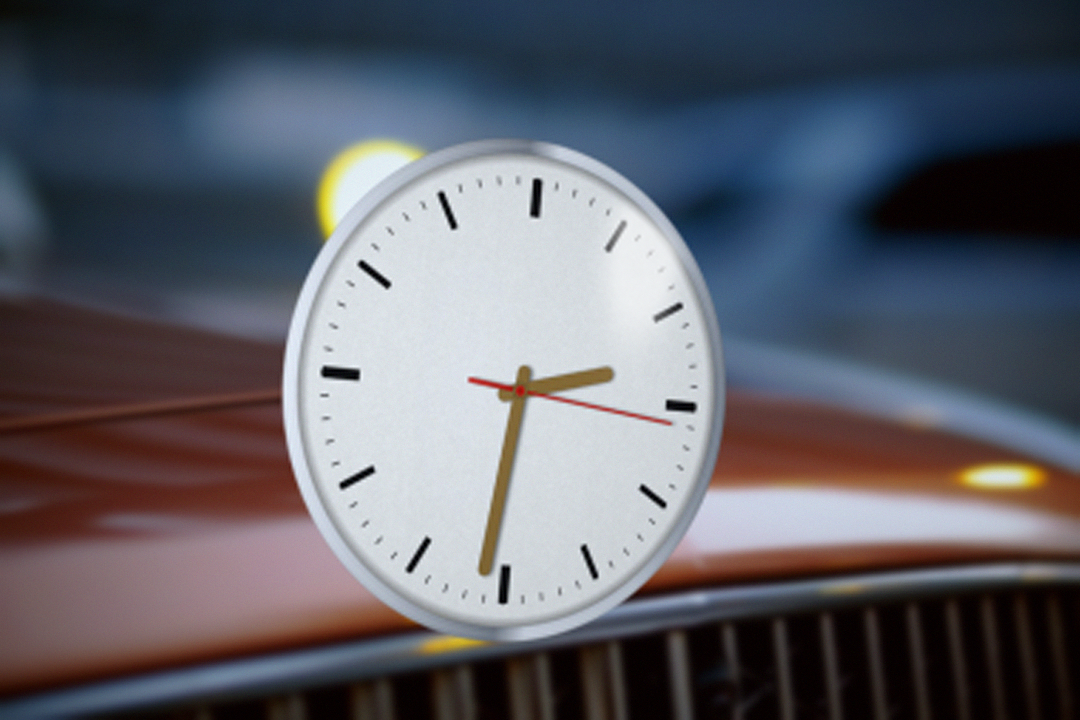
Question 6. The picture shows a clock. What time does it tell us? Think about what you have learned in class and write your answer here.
2:31:16
